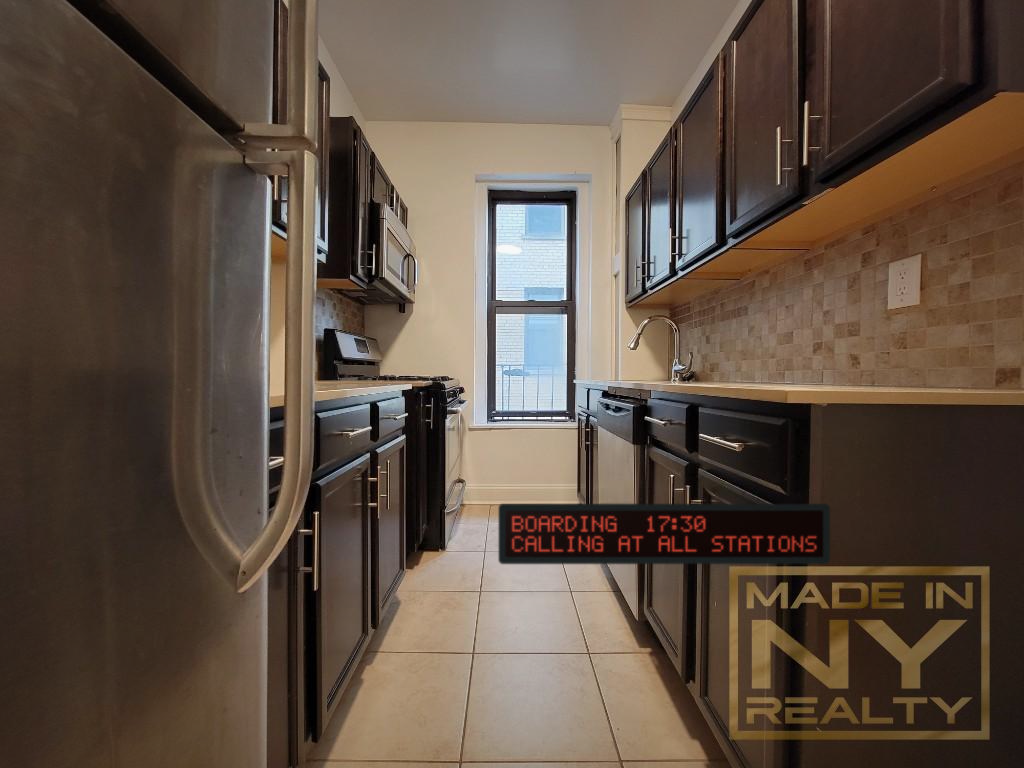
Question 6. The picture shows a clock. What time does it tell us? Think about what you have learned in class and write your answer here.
17:30
